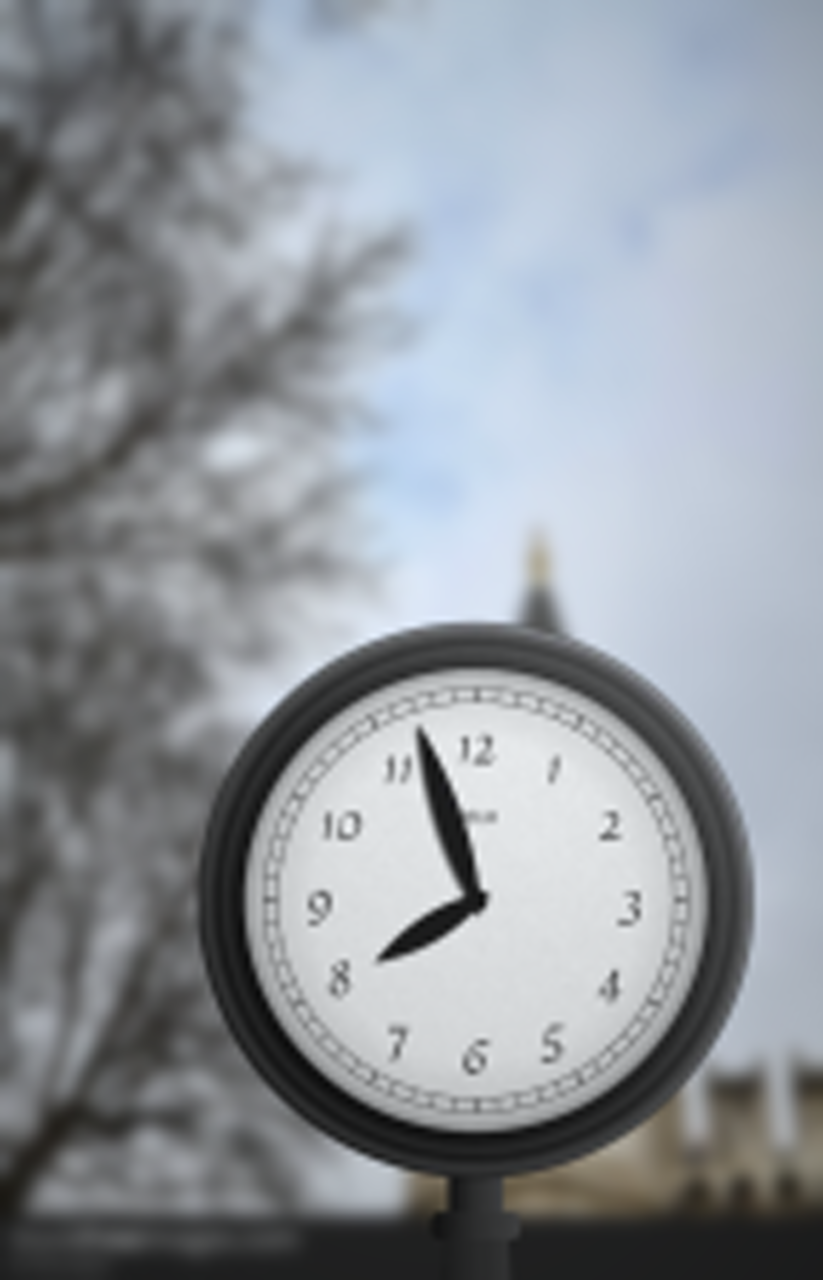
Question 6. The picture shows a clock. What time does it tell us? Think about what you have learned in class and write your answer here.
7:57
